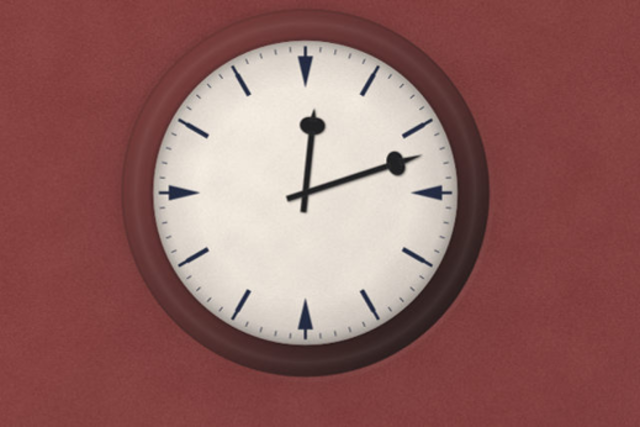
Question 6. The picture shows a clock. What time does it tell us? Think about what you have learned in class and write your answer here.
12:12
